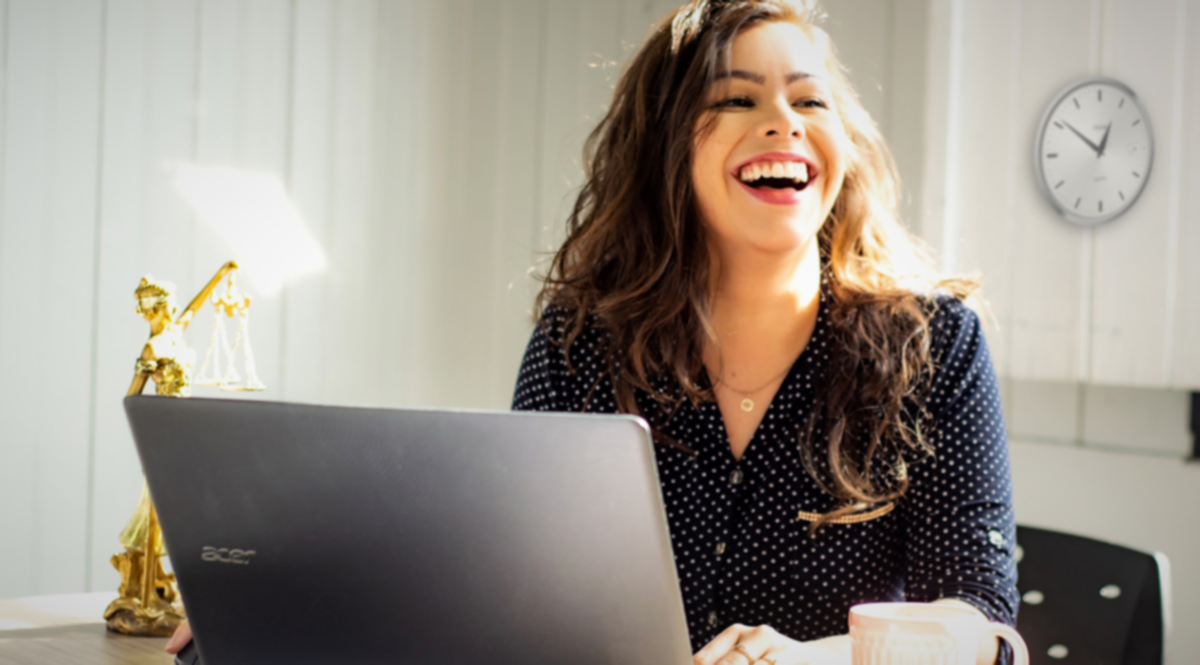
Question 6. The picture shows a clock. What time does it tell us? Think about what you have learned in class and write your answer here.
12:51
